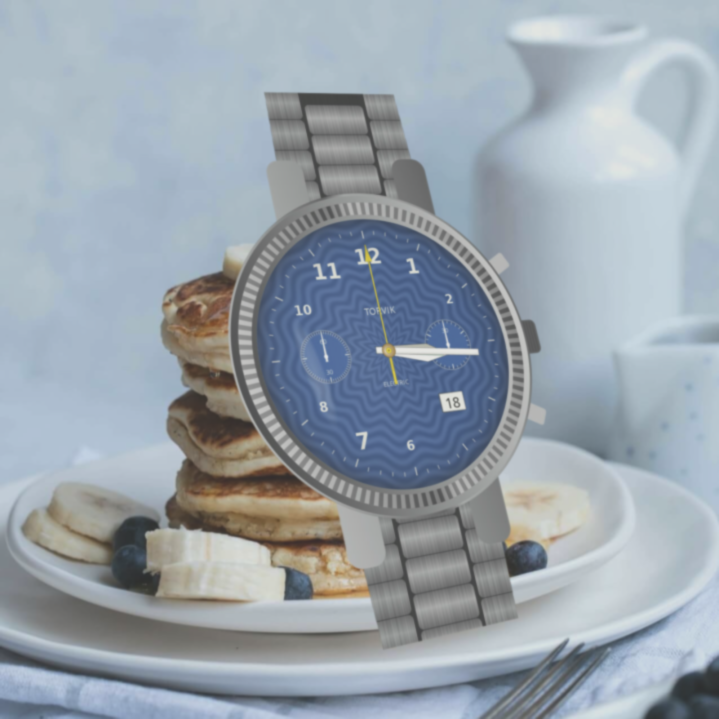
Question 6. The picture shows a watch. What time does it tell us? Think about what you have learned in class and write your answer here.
3:16
